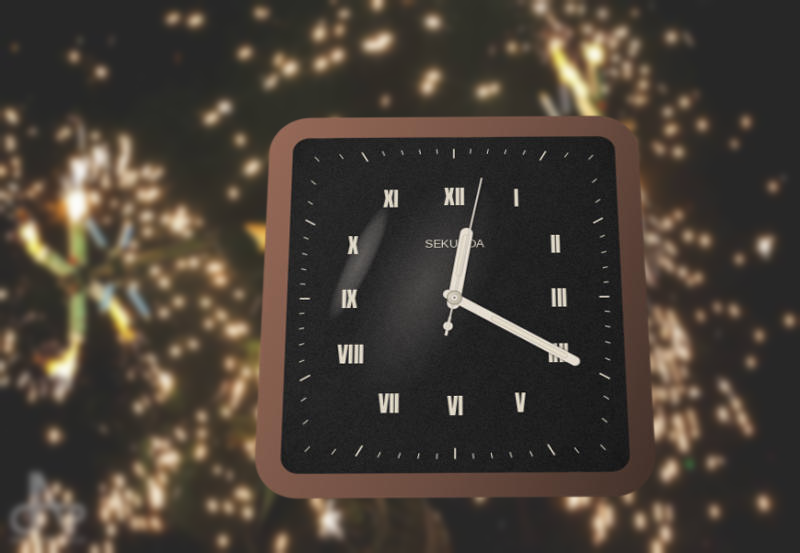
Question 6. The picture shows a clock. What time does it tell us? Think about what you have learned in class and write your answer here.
12:20:02
